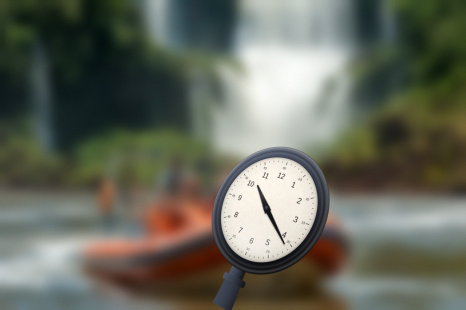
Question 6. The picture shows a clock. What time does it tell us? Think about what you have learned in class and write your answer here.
10:21
